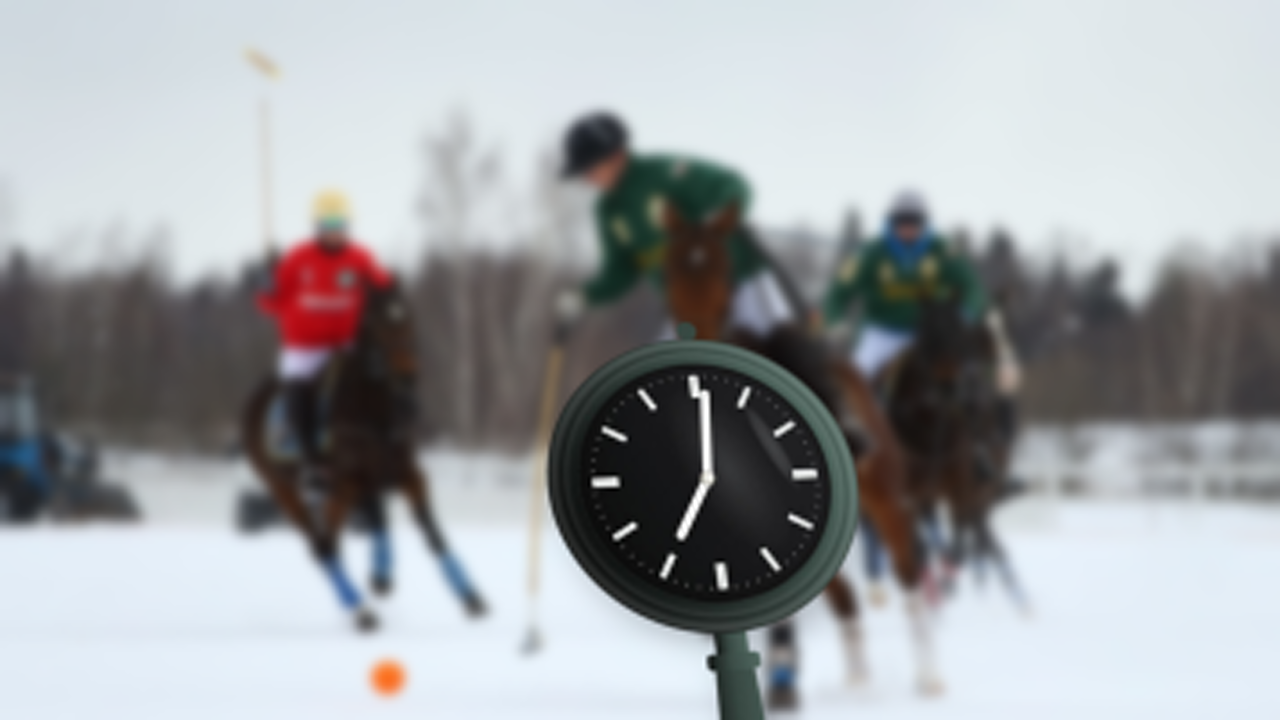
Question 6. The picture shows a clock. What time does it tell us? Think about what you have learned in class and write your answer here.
7:01
